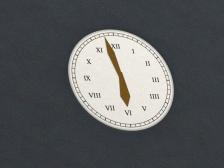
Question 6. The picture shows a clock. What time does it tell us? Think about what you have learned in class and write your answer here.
5:58
